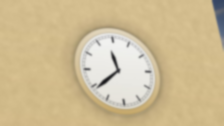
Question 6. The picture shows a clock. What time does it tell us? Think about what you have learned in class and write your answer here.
11:39
